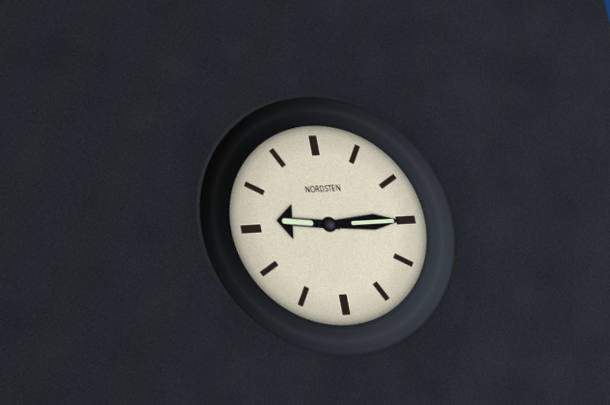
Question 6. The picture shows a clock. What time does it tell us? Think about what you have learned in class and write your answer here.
9:15
